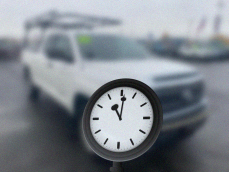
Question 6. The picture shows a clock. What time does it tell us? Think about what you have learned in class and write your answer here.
11:01
